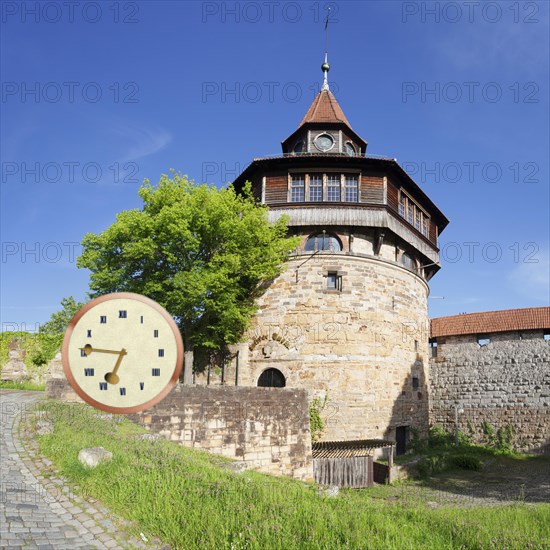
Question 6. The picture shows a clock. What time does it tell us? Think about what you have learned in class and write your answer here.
6:46
